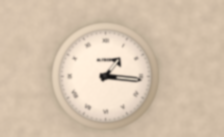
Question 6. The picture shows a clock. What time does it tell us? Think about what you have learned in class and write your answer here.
1:16
